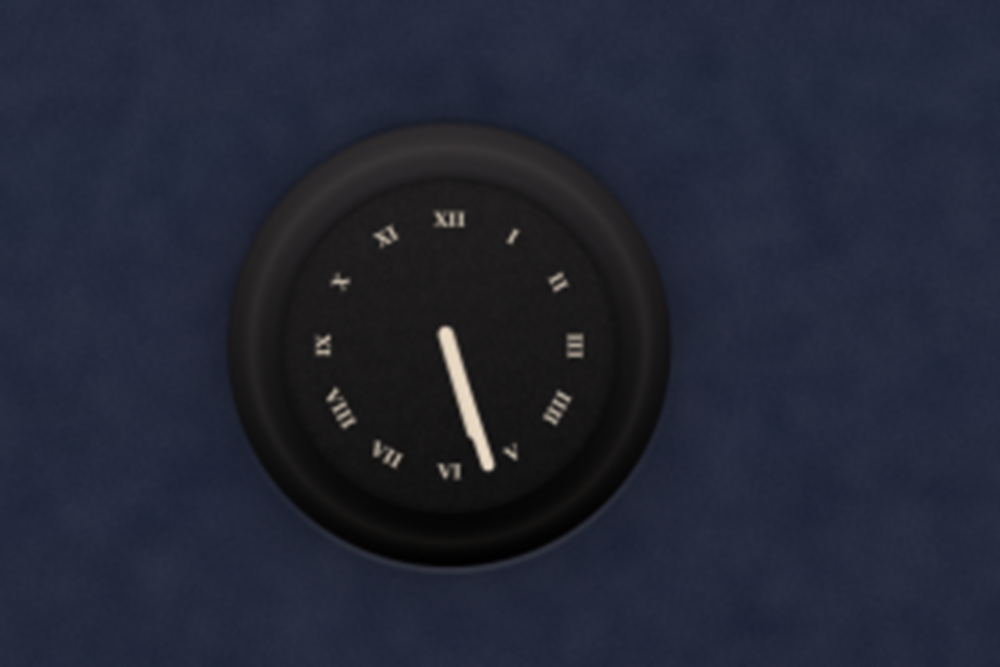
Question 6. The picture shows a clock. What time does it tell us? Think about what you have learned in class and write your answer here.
5:27
